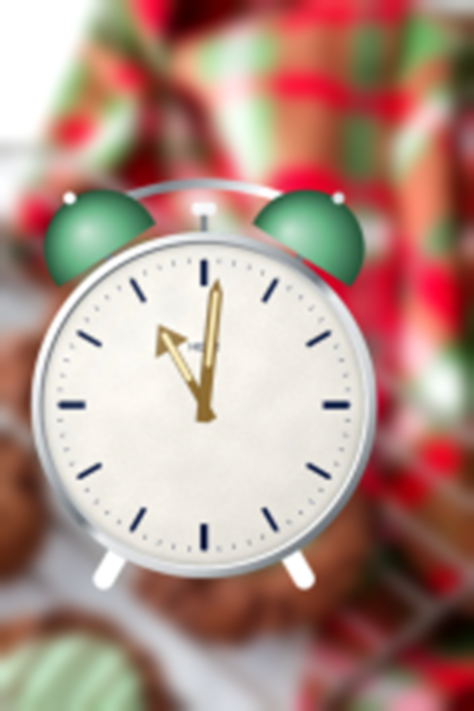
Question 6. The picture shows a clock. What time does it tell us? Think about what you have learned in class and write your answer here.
11:01
